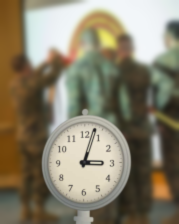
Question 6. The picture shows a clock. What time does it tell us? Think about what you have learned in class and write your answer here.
3:03
